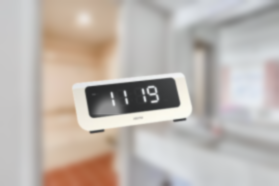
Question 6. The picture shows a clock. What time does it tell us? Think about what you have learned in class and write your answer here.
11:19
